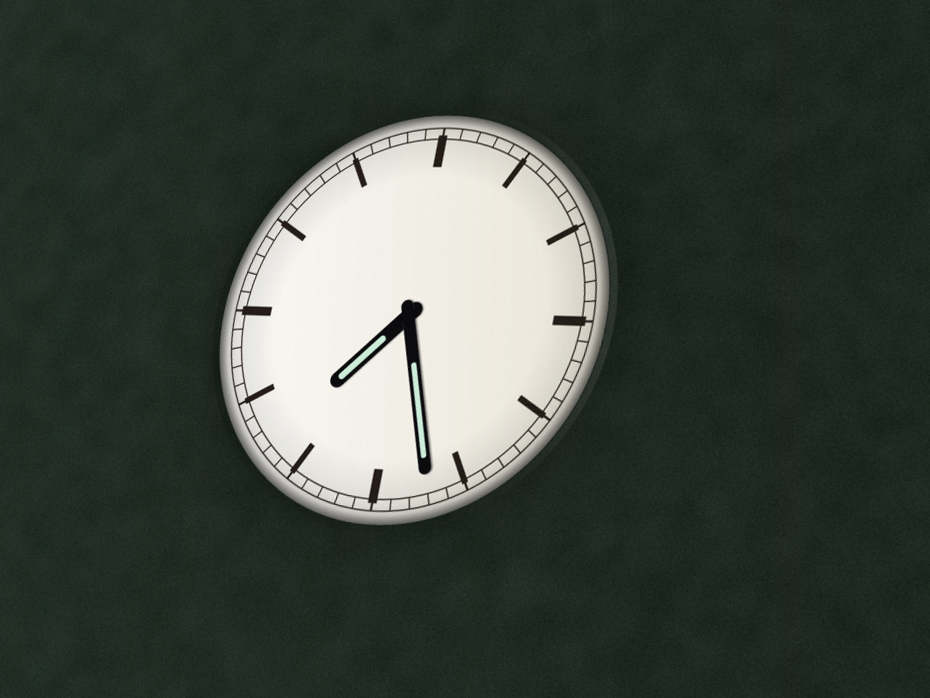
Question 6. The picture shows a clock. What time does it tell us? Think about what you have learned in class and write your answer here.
7:27
